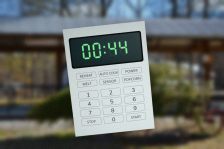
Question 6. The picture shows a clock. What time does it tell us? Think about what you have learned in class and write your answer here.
0:44
